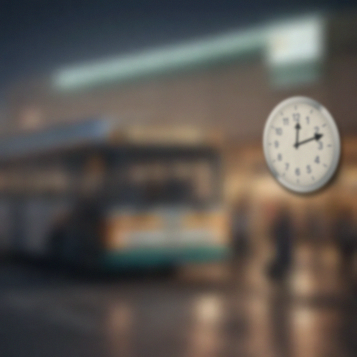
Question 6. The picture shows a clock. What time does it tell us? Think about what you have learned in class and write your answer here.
12:12
